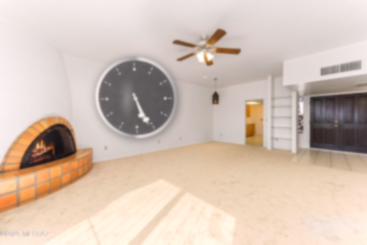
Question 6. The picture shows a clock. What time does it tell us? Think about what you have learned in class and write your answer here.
5:26
